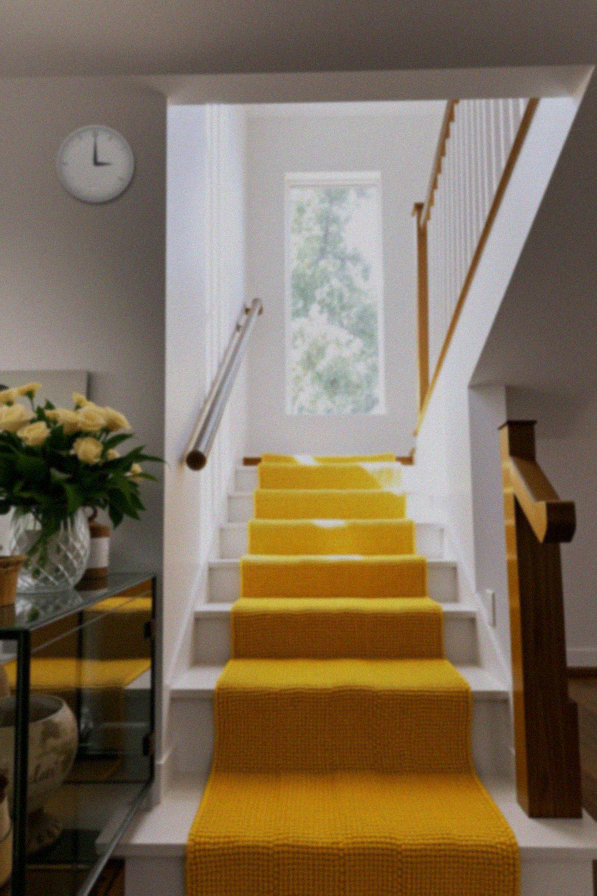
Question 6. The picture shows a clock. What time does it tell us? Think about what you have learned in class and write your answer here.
3:00
